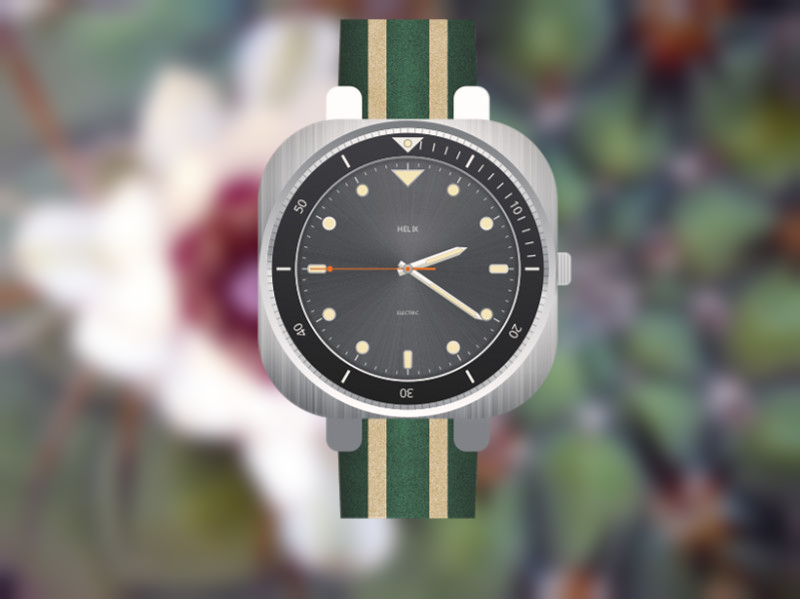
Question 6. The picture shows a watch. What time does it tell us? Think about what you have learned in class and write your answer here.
2:20:45
